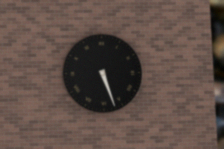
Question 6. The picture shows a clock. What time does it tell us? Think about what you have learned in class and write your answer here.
5:27
